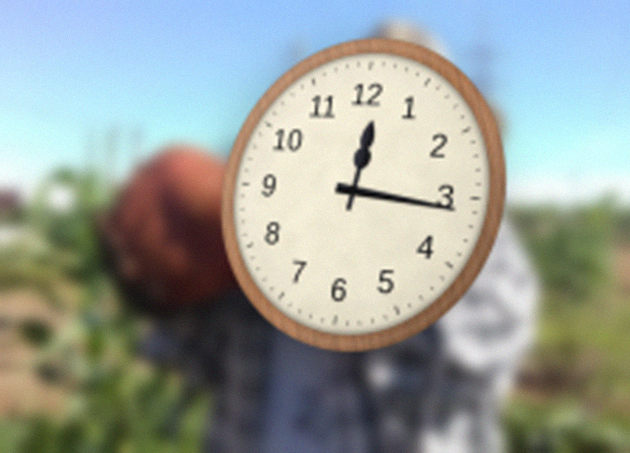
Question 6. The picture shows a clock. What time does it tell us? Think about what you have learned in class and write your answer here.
12:16
